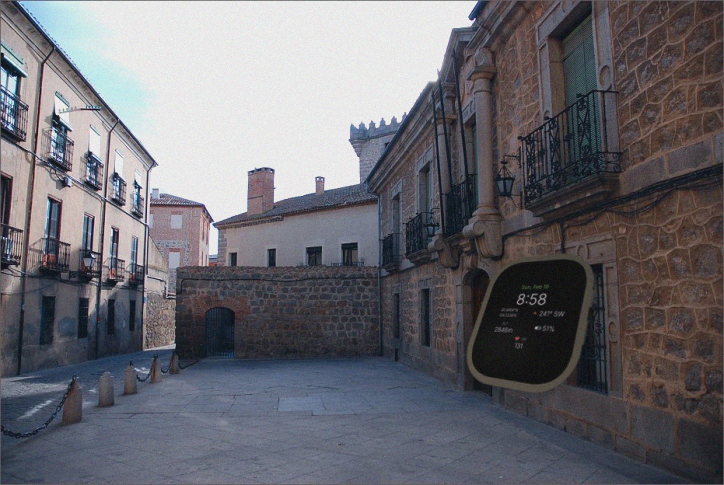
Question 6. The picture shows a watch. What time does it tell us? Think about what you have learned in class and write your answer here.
8:58
